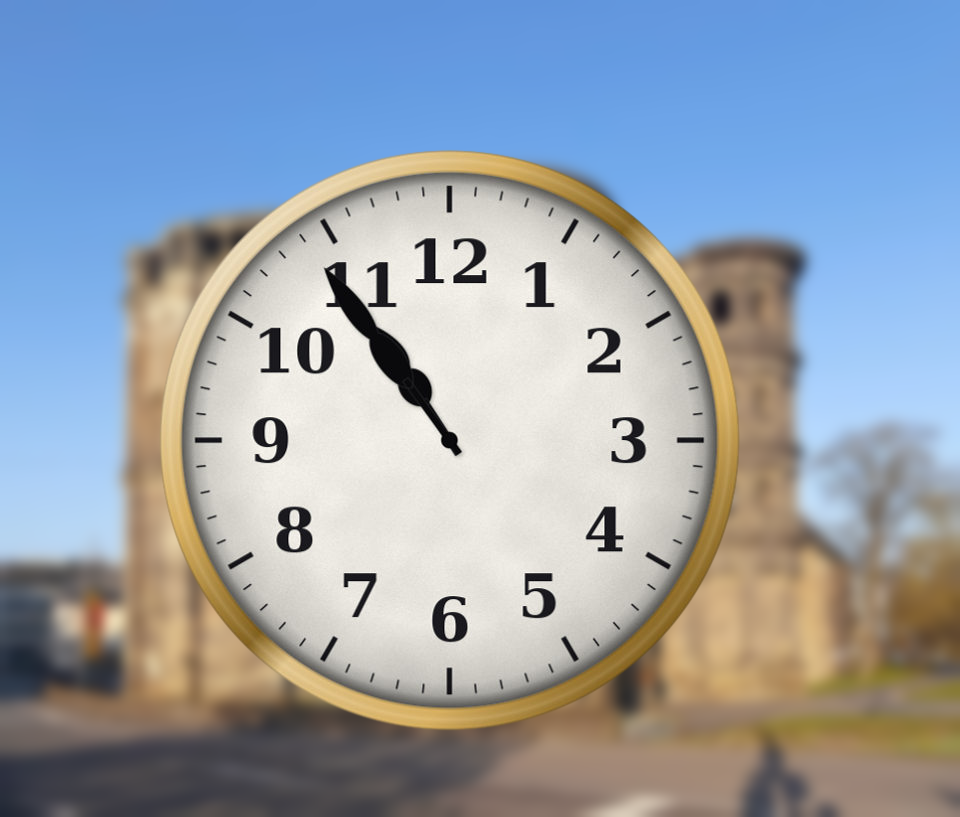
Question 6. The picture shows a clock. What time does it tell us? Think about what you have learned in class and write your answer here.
10:54
